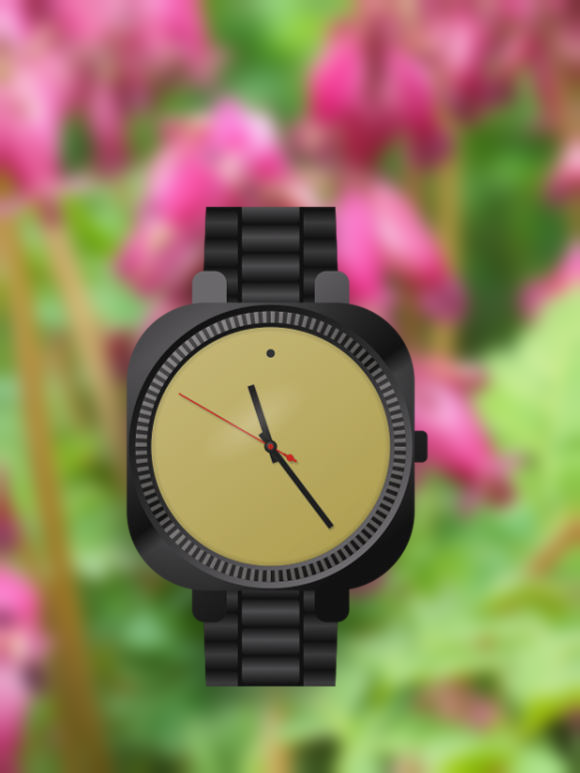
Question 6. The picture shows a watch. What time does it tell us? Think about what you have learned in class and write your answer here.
11:23:50
